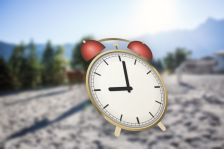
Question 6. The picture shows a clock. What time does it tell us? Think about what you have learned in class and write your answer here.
9:01
